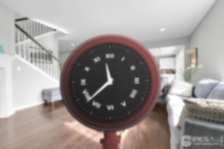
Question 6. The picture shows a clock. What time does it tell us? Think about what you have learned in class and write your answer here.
11:38
